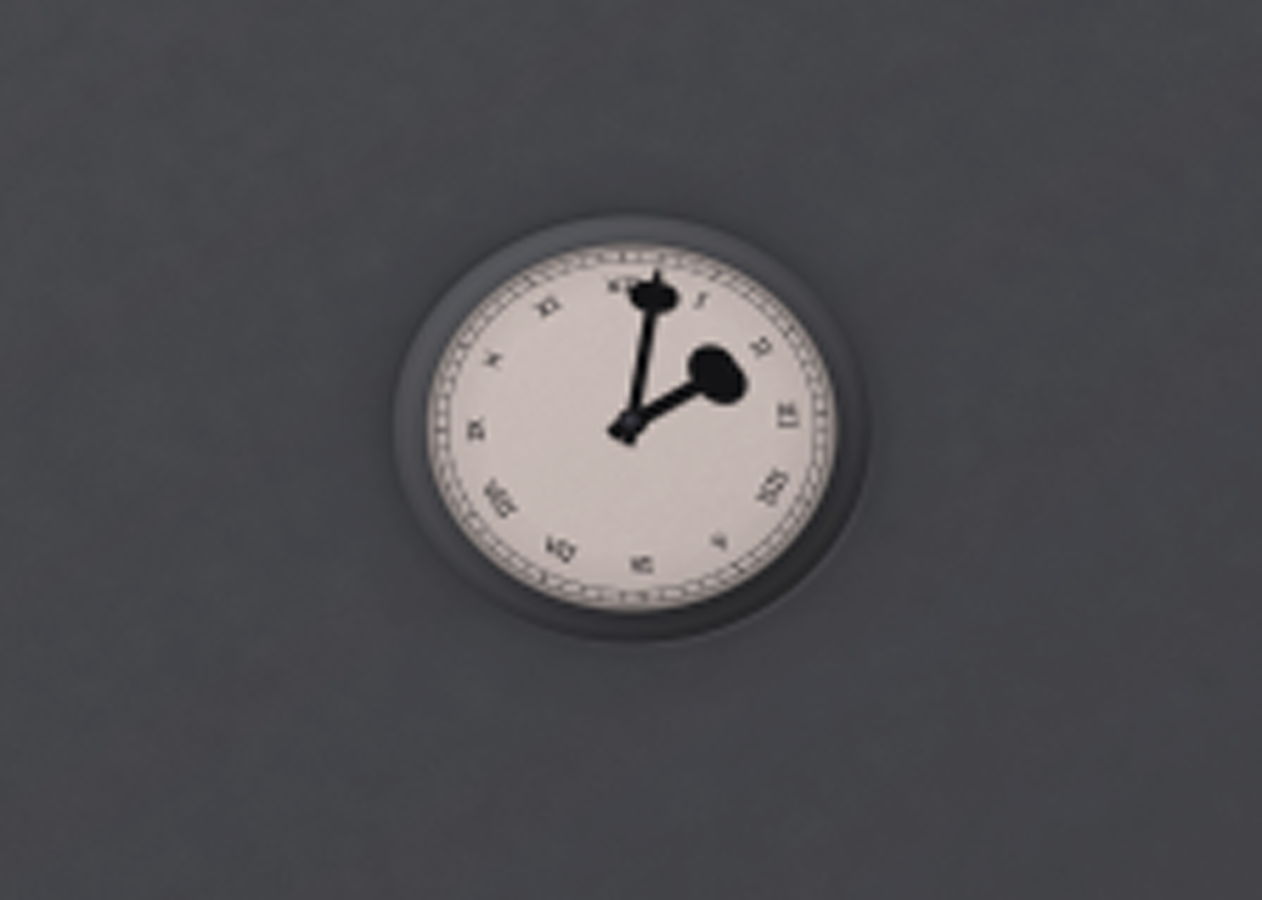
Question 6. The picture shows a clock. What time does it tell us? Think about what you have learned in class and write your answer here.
2:02
